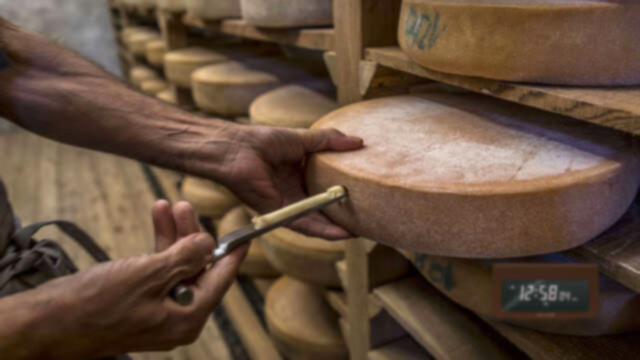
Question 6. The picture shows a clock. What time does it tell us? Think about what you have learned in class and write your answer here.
12:58
